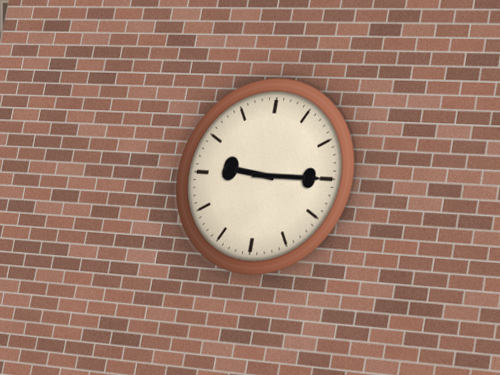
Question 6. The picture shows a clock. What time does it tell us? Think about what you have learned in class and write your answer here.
9:15
